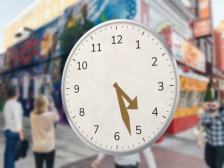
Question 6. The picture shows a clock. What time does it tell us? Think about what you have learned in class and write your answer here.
4:27
